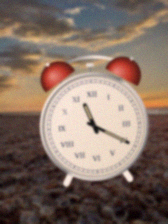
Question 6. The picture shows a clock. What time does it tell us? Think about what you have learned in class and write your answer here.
11:20
